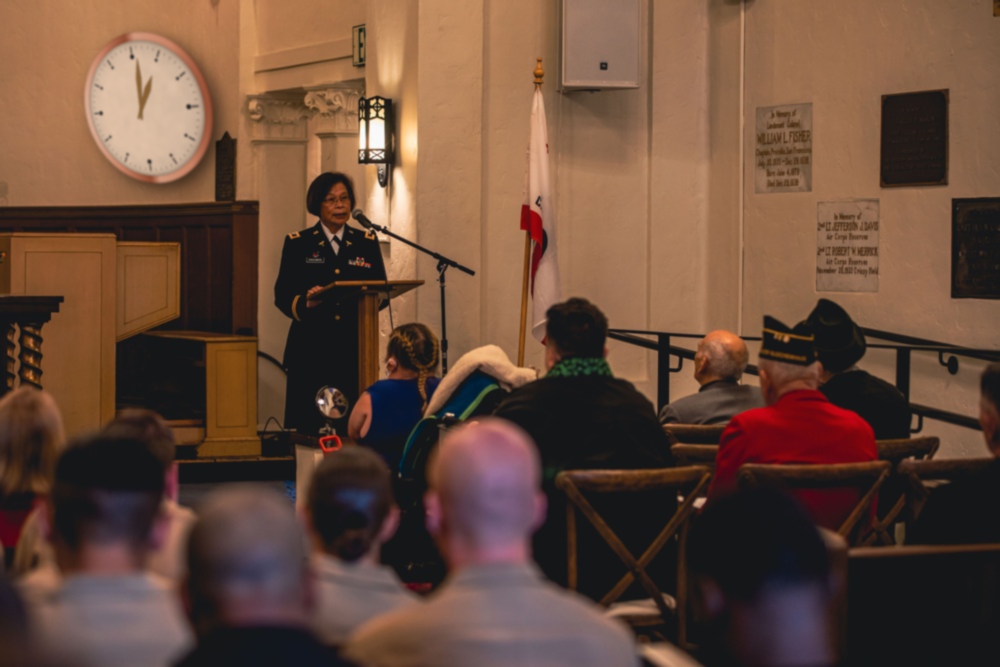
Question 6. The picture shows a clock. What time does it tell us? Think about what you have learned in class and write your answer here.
1:01
